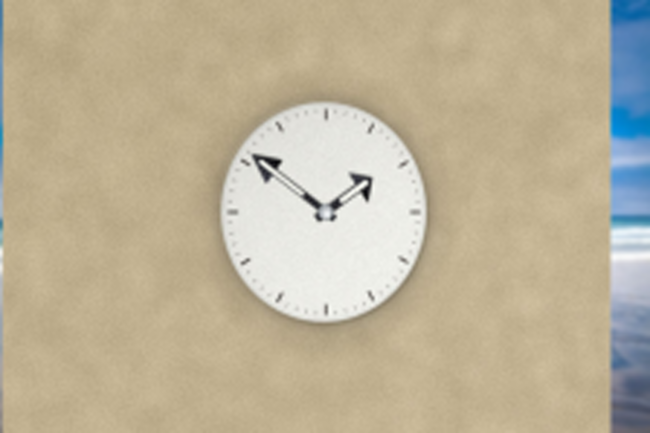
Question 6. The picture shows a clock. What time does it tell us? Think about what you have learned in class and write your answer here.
1:51
